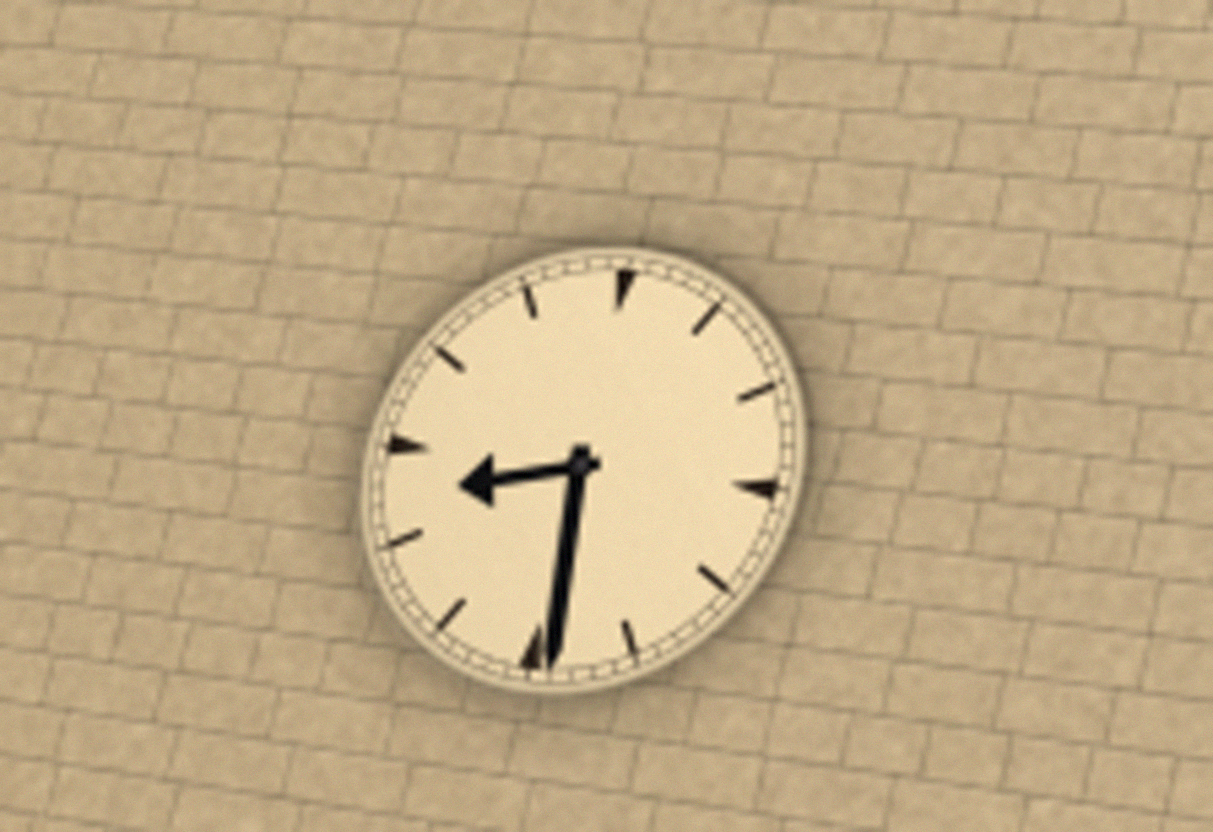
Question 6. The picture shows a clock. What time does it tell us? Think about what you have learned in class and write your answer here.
8:29
